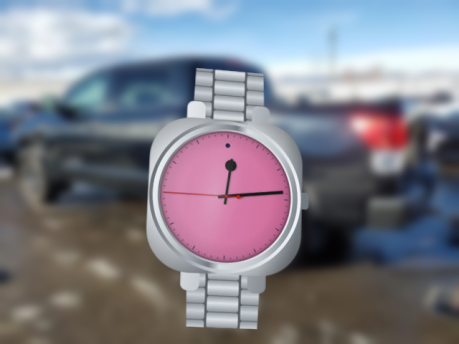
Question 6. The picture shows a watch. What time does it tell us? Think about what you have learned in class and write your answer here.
12:13:45
